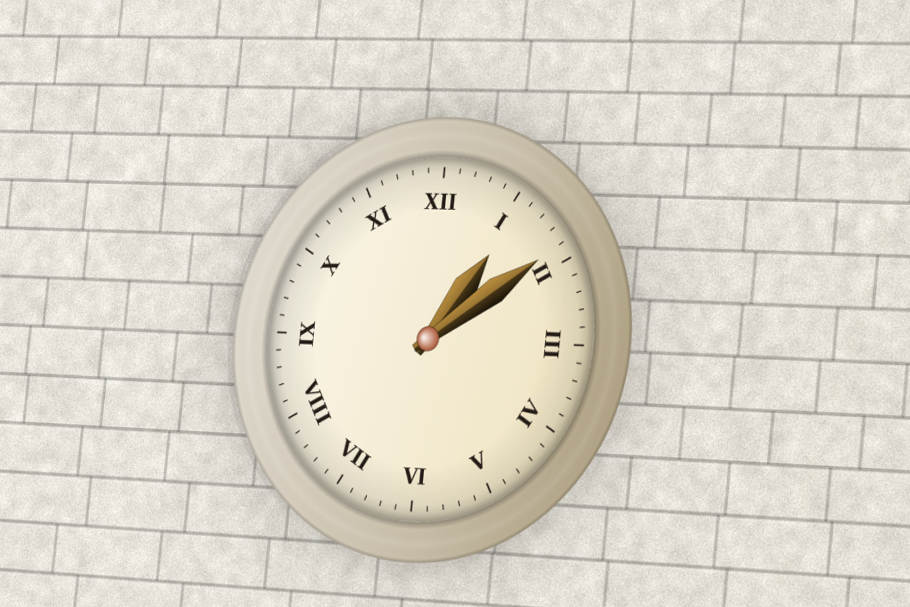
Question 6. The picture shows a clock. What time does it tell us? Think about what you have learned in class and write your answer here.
1:09
